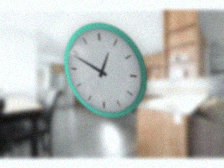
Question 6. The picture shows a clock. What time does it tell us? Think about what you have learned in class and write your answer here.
12:49
